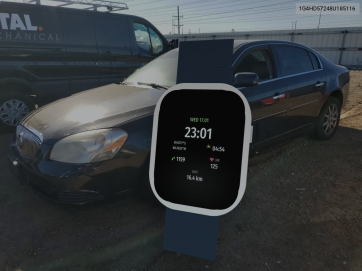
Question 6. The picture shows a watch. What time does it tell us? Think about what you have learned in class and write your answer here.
23:01
